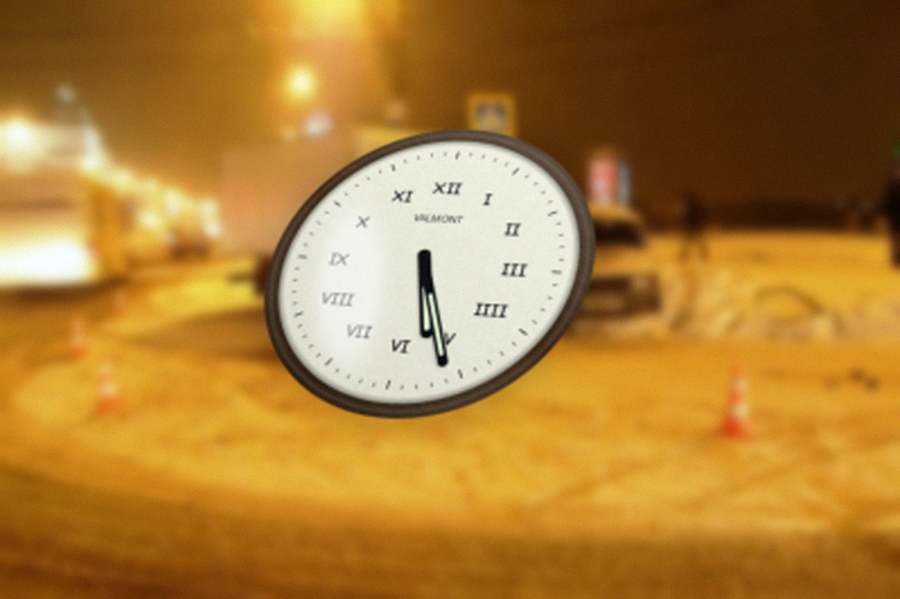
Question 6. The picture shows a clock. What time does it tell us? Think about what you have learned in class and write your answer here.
5:26
